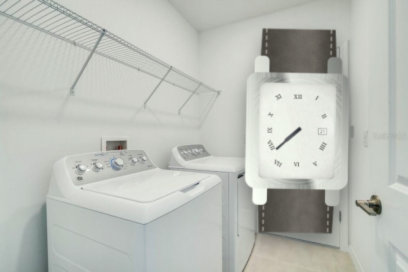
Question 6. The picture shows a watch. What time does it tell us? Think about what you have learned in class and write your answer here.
7:38
